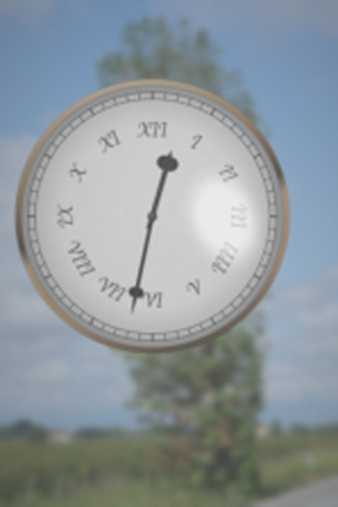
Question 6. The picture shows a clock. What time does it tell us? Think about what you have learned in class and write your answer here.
12:32
